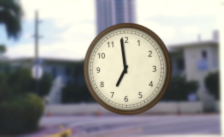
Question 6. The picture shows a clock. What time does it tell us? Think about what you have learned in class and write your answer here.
6:59
